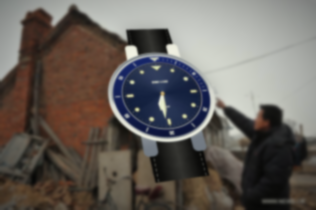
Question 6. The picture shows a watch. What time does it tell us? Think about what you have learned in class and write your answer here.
6:31
